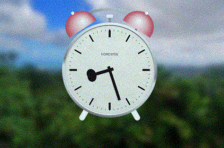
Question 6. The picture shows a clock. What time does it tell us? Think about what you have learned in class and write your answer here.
8:27
